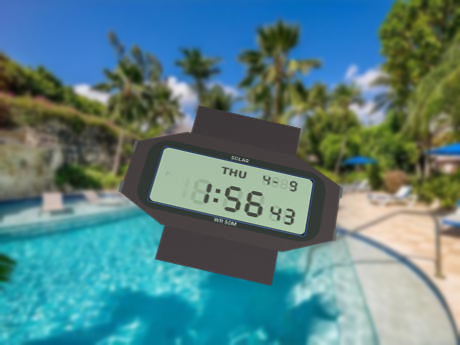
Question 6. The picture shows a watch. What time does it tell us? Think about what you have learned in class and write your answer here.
1:56:43
